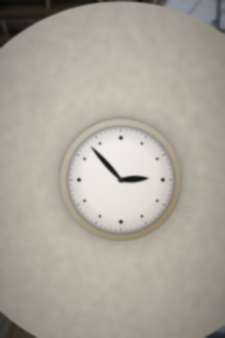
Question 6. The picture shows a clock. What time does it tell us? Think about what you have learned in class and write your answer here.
2:53
